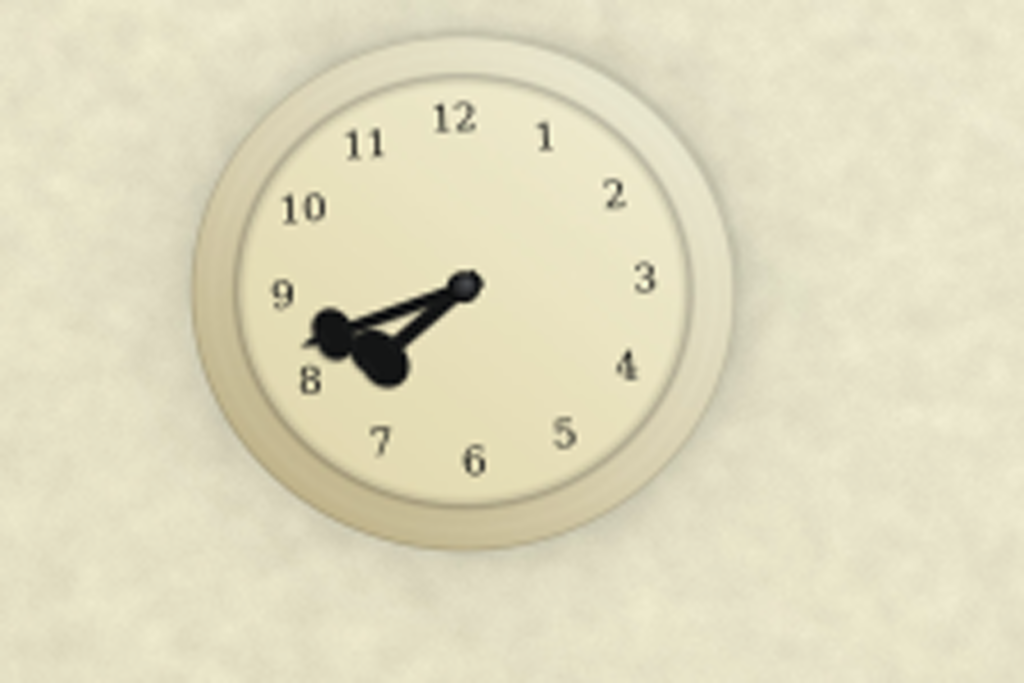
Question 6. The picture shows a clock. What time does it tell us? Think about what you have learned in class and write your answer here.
7:42
